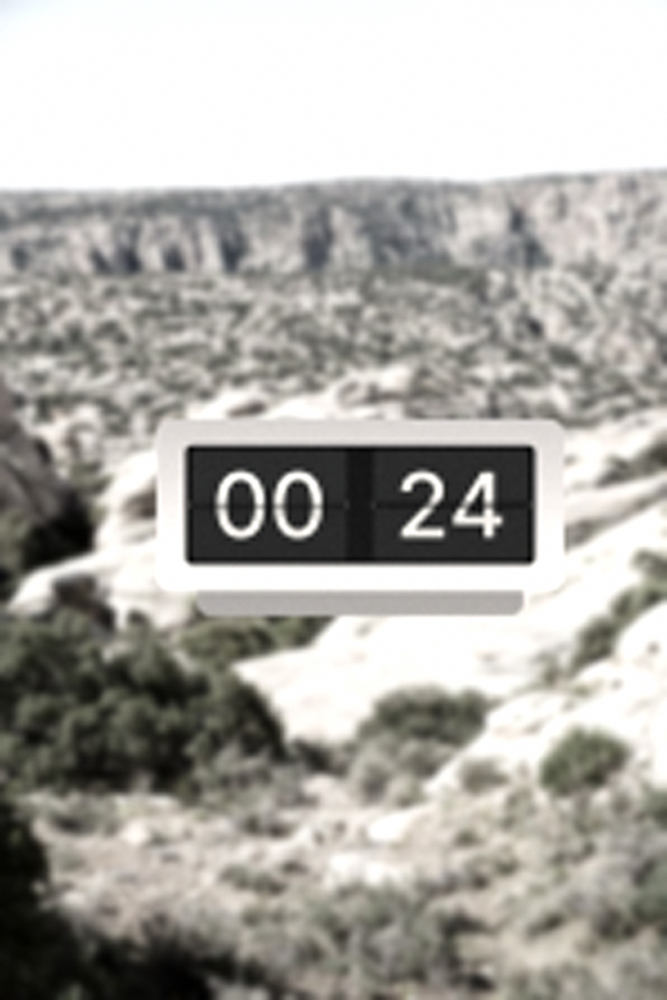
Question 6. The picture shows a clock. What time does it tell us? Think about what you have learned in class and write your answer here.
0:24
